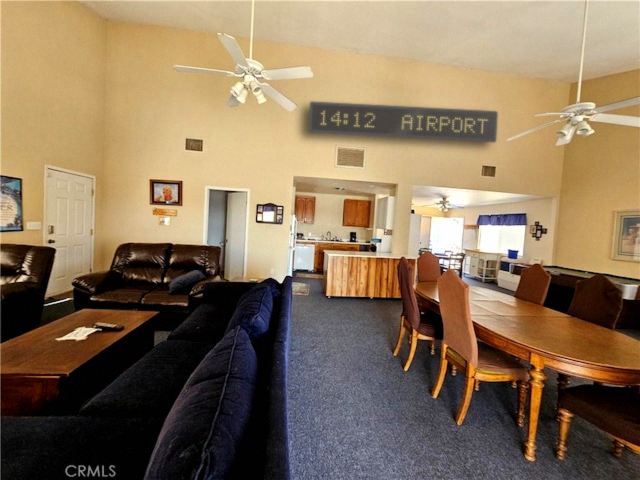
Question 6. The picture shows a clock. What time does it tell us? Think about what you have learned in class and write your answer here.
14:12
